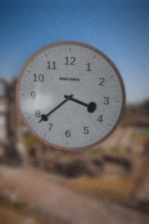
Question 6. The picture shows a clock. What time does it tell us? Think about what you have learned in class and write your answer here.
3:38
